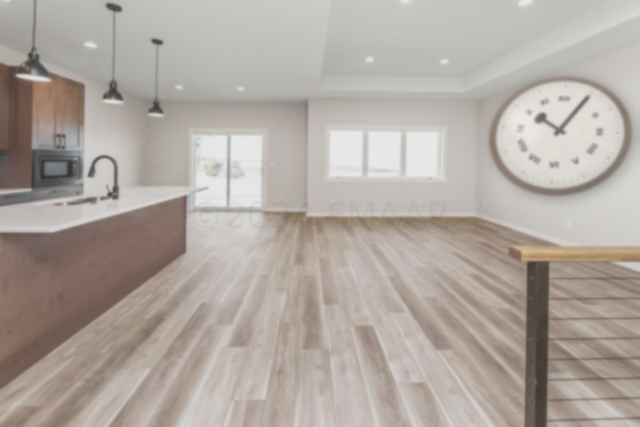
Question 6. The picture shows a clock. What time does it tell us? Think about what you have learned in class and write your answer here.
10:05
